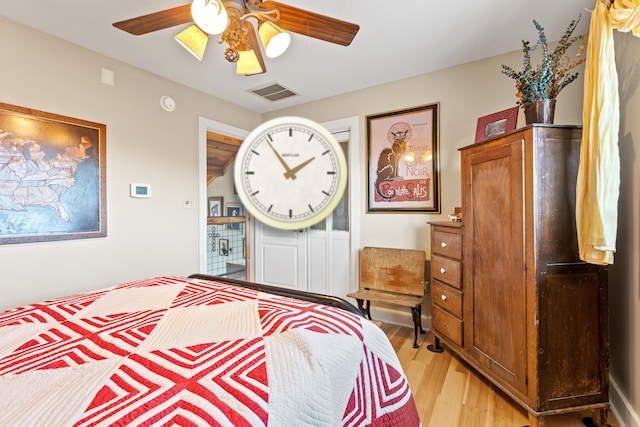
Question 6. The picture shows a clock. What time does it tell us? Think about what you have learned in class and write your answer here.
1:54
